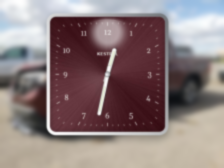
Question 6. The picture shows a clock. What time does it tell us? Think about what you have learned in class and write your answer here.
12:32
